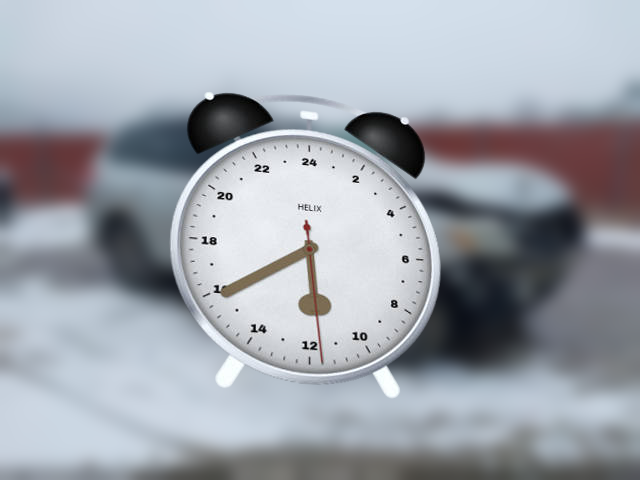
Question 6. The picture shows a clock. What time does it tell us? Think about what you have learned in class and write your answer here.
11:39:29
